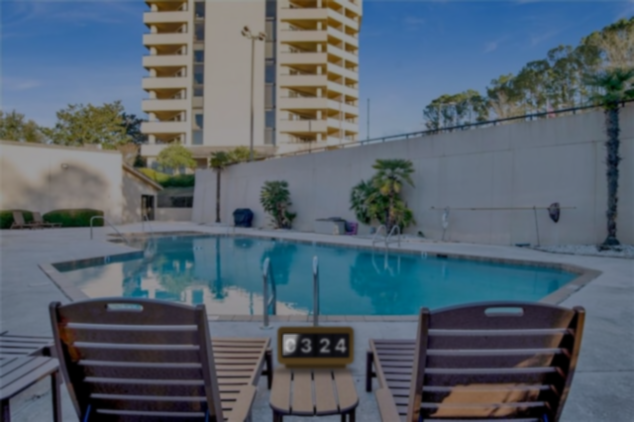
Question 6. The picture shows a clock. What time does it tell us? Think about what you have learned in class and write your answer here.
3:24
